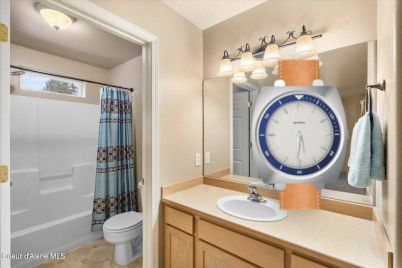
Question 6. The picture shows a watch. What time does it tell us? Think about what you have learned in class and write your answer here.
5:31
